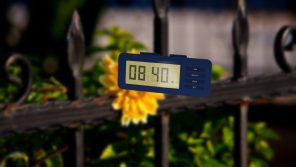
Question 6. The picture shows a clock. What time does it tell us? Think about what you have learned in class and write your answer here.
8:40
